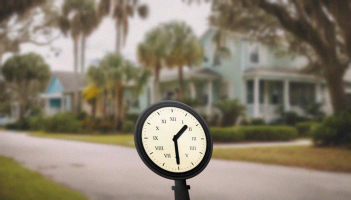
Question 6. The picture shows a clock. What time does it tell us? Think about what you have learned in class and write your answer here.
1:30
